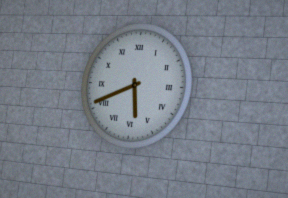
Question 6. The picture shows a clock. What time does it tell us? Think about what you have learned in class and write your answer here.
5:41
